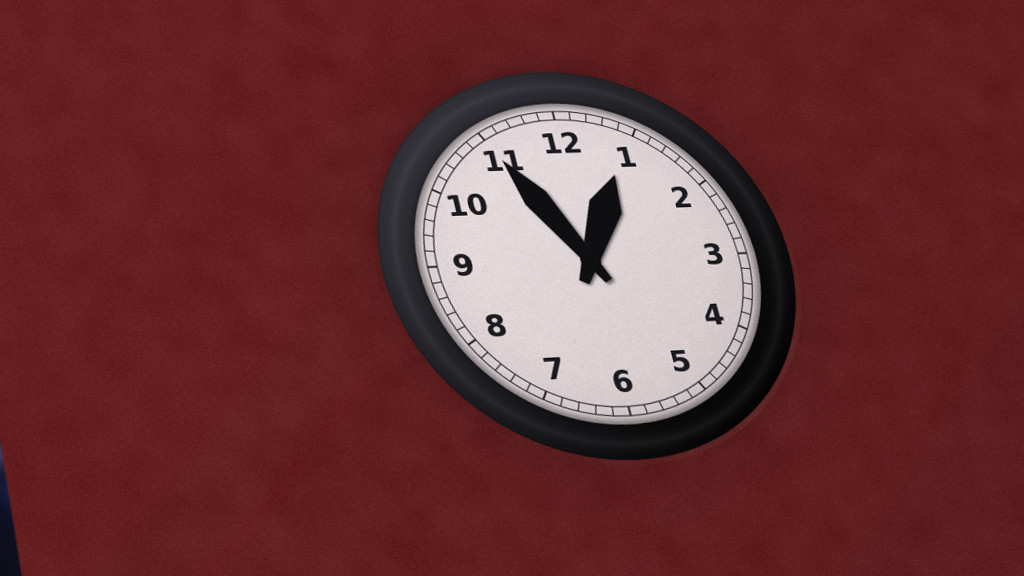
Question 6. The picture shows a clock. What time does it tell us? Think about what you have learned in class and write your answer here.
12:55
